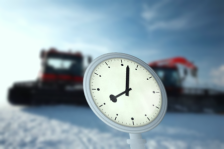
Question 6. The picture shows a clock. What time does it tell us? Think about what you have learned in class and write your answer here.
8:02
